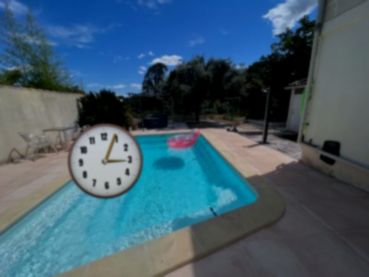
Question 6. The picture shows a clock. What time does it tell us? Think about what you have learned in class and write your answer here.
3:04
